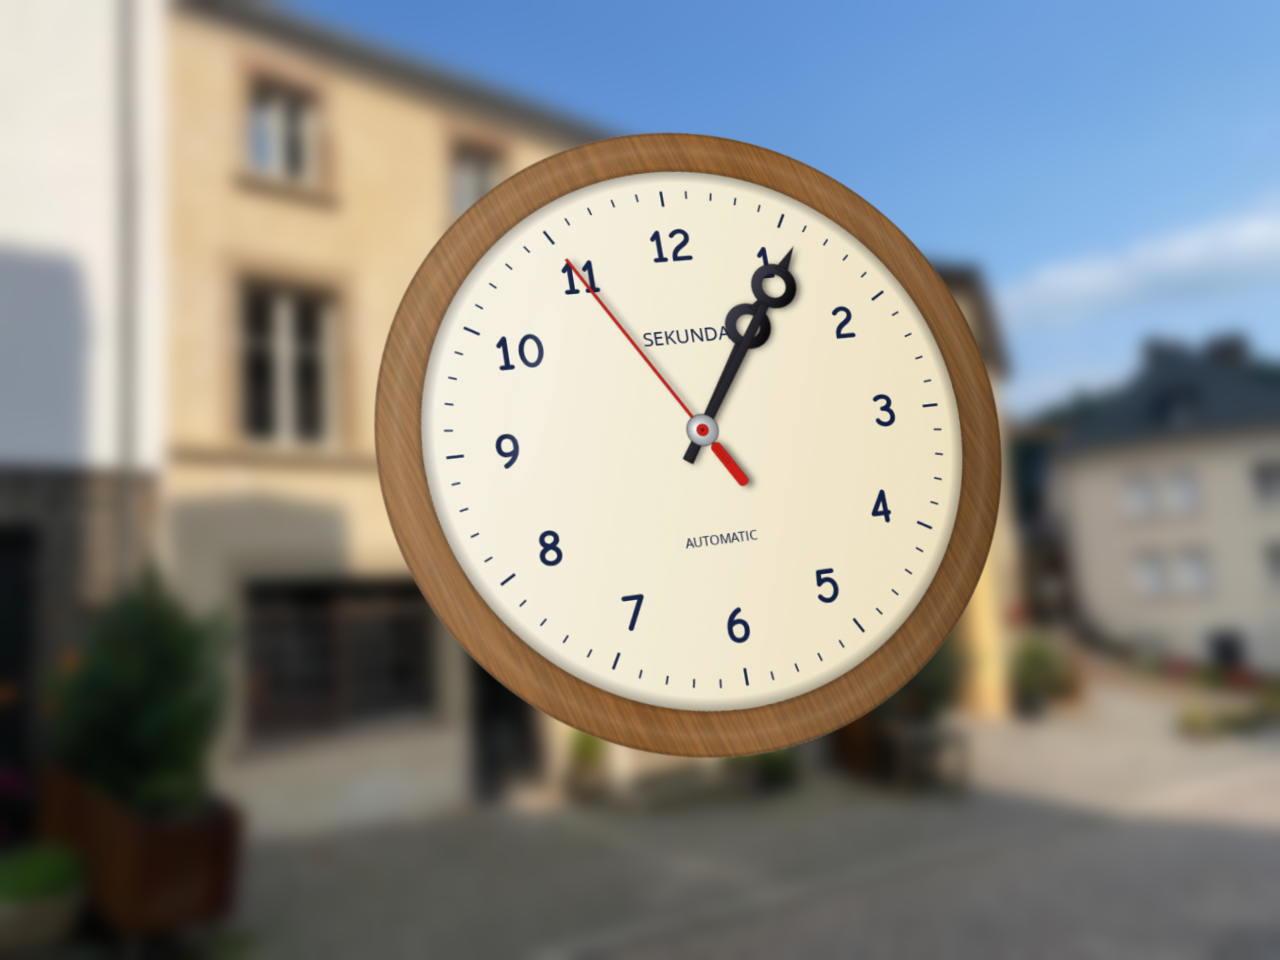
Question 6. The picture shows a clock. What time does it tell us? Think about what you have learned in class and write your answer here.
1:05:55
